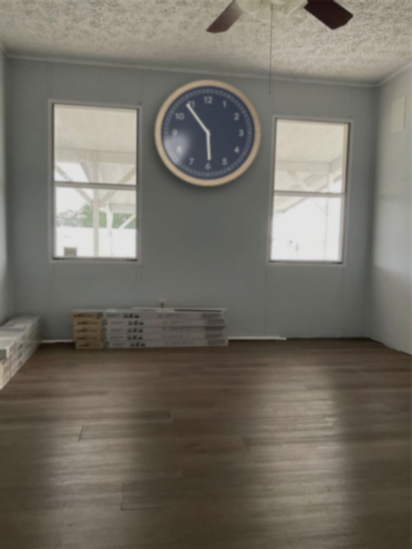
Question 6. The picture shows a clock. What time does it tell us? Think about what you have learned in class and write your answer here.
5:54
